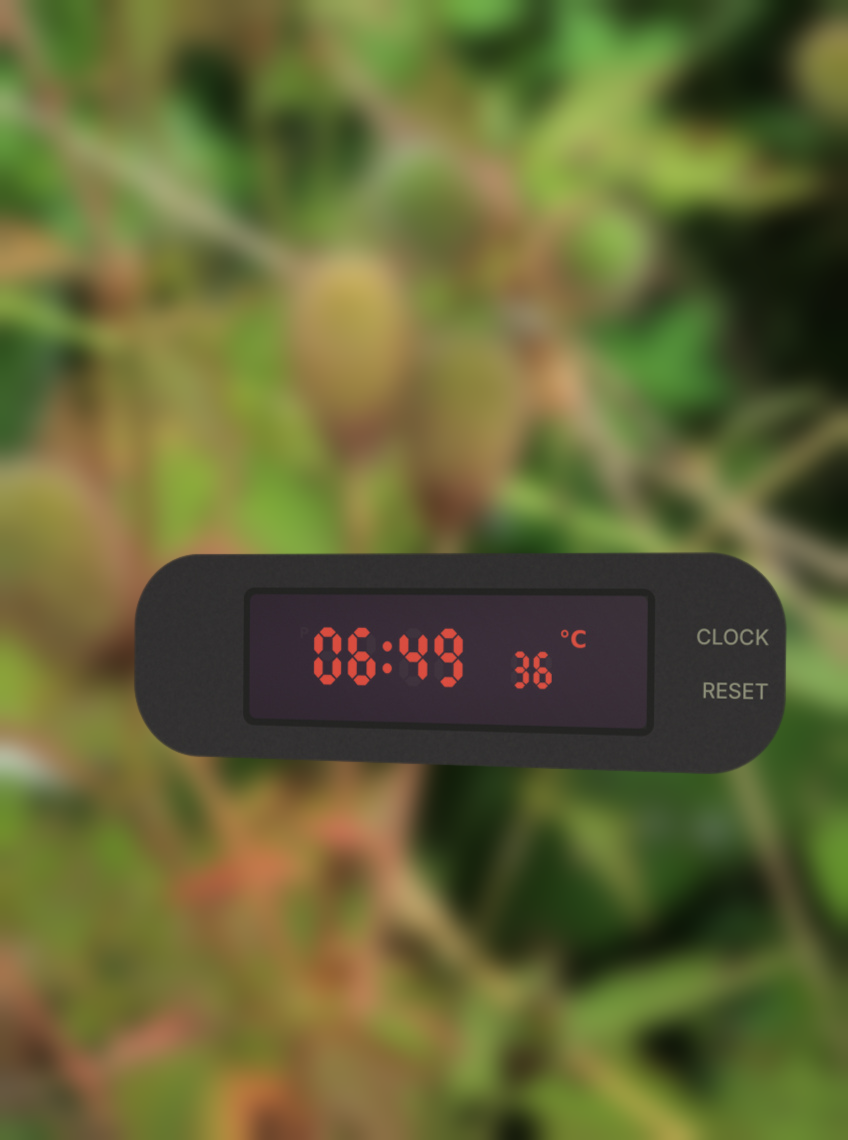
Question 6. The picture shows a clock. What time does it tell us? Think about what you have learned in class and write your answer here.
6:49
